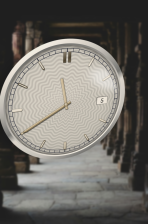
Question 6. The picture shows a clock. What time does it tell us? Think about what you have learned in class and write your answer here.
11:40
